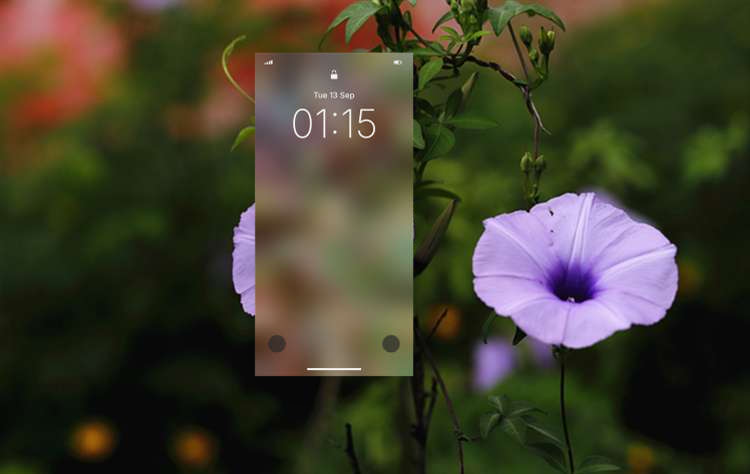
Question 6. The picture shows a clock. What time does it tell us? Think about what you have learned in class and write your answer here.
1:15
